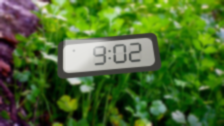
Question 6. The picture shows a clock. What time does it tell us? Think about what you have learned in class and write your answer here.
9:02
